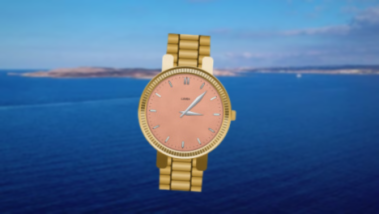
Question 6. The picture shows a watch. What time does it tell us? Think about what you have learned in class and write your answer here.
3:07
